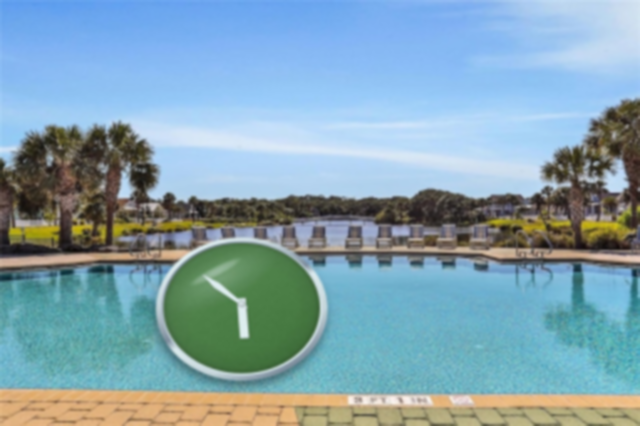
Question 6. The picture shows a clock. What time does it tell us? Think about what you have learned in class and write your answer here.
5:52
